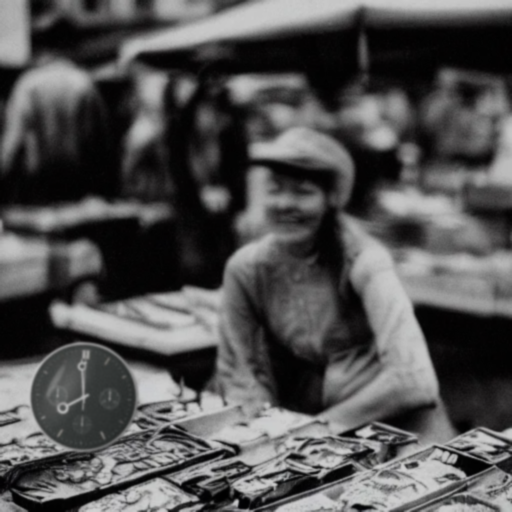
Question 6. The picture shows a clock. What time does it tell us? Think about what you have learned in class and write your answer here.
7:59
